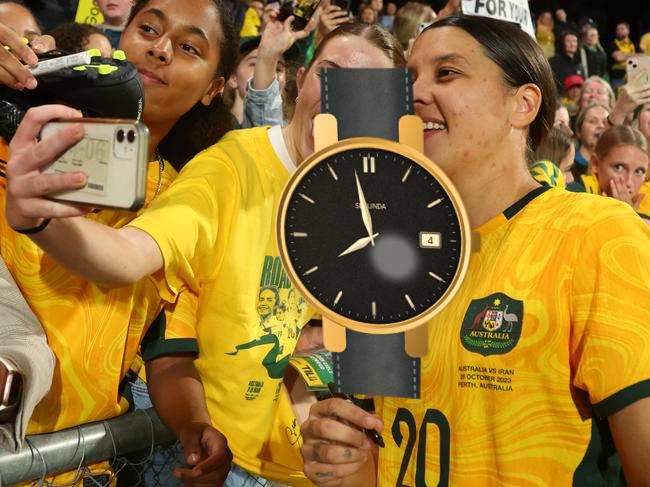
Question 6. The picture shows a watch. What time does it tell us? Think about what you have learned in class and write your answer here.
7:58
